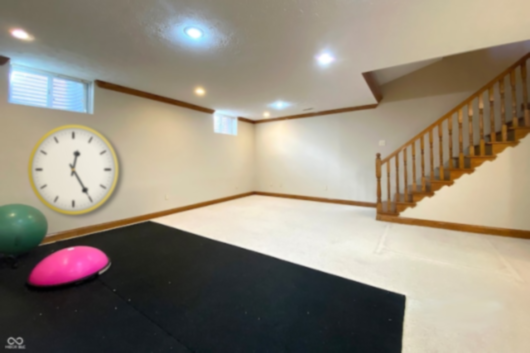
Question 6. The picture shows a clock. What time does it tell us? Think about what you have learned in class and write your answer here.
12:25
